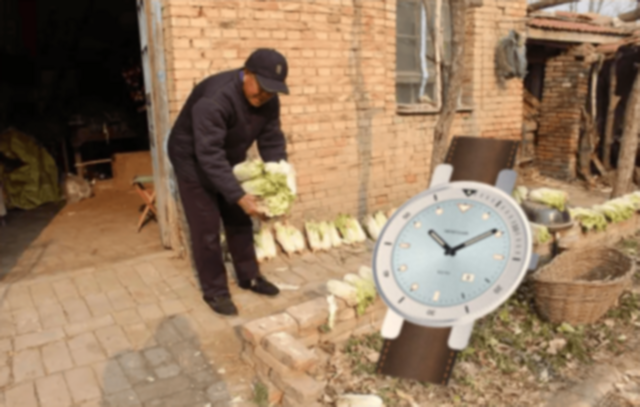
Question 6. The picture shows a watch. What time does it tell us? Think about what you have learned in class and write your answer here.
10:09
